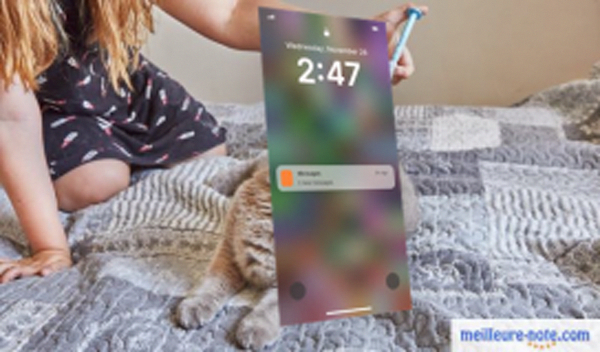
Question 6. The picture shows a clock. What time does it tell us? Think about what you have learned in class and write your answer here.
2:47
